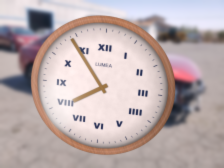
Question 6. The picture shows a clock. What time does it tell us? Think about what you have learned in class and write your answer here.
7:54
